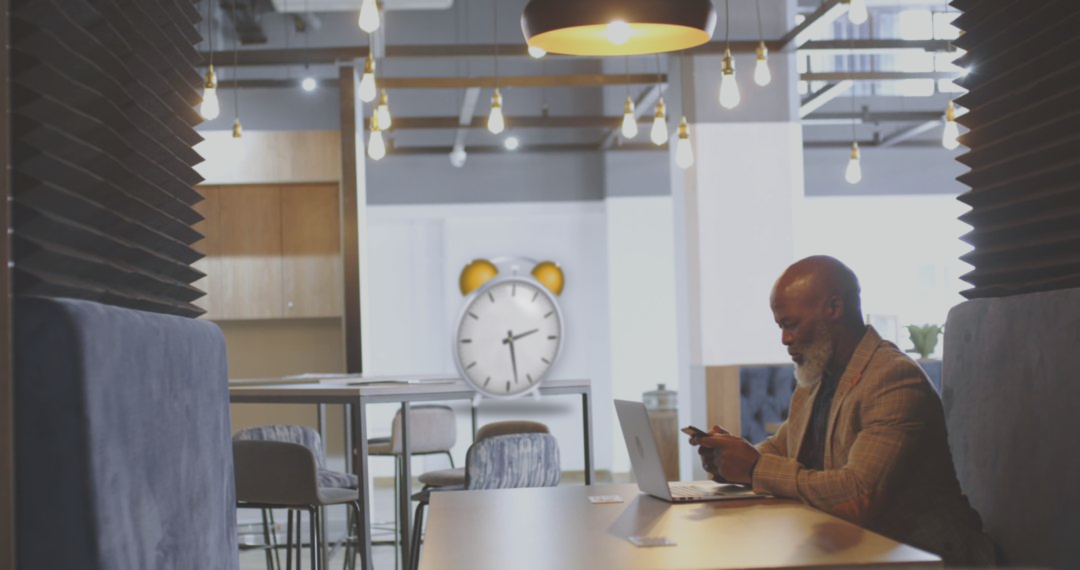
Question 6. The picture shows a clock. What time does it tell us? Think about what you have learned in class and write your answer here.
2:28
